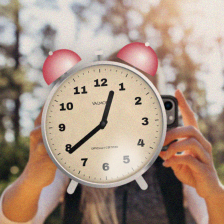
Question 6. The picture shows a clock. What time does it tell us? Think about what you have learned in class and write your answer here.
12:39
